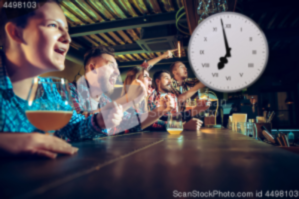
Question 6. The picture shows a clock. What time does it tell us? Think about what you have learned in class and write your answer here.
6:58
